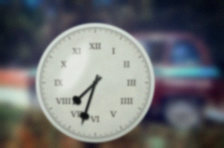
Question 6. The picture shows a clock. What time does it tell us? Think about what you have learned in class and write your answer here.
7:33
